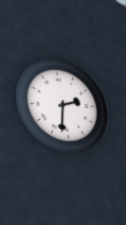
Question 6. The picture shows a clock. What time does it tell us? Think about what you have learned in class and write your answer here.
2:32
